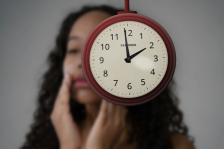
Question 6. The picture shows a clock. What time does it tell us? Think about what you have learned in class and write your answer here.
1:59
